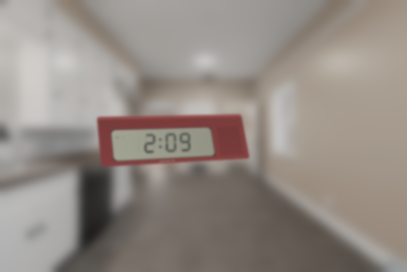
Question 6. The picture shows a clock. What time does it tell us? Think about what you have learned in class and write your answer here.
2:09
